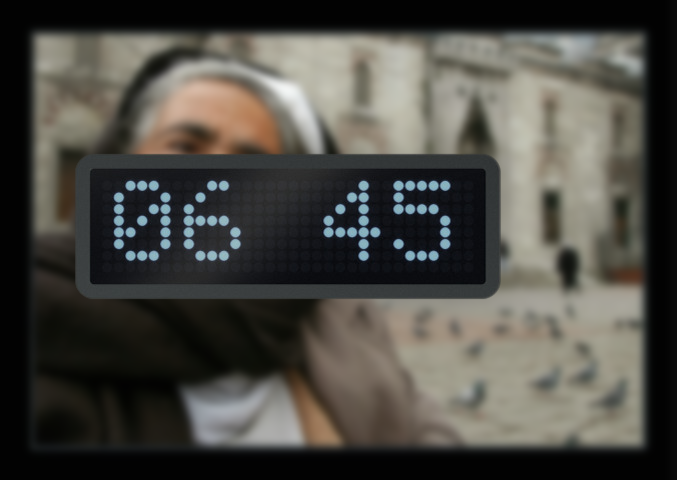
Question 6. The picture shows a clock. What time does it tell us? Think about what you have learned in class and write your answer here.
6:45
